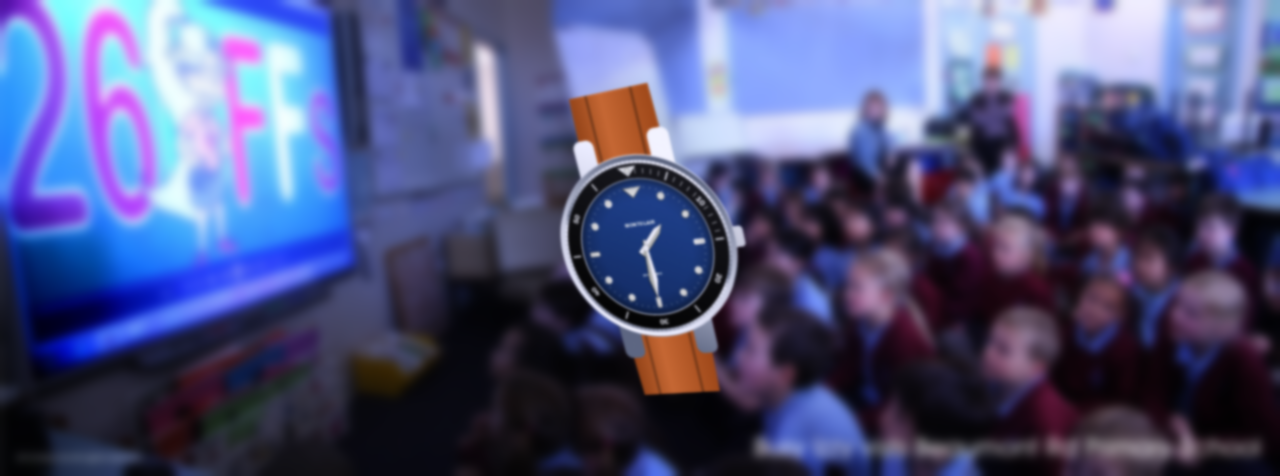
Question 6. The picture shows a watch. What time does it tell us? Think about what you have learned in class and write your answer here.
1:30
